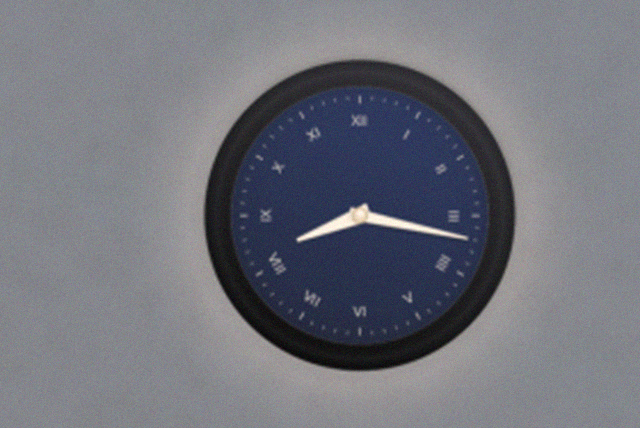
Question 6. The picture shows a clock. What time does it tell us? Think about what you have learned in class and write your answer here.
8:17
